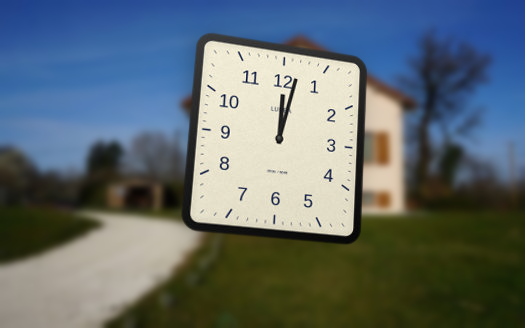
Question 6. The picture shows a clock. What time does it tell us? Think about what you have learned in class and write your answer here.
12:02
